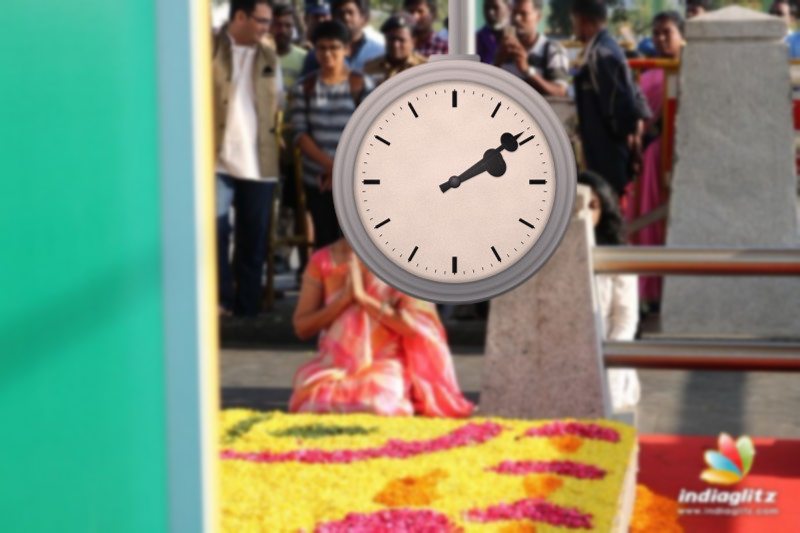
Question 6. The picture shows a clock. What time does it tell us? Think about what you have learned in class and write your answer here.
2:09
